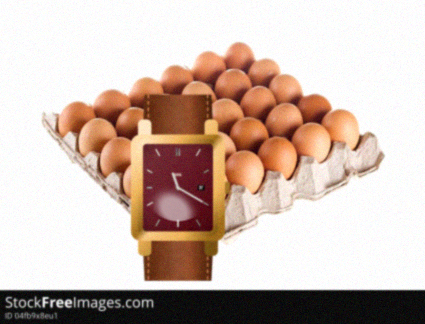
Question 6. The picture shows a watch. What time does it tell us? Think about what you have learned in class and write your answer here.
11:20
